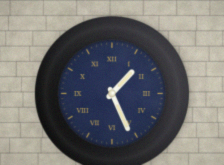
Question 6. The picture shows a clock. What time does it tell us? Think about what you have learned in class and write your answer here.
1:26
